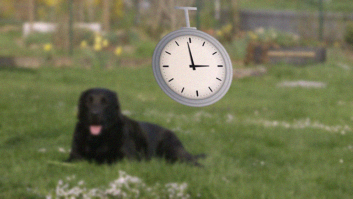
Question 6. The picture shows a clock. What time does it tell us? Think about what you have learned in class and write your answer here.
2:59
